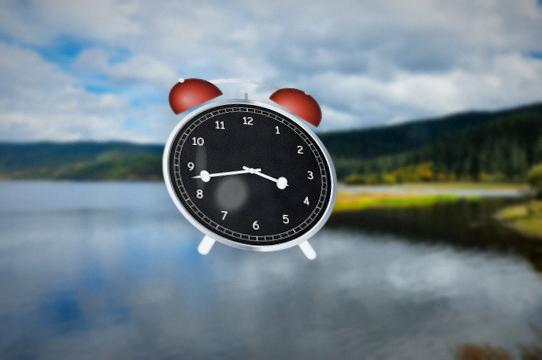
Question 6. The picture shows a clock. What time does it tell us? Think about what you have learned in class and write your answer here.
3:43
